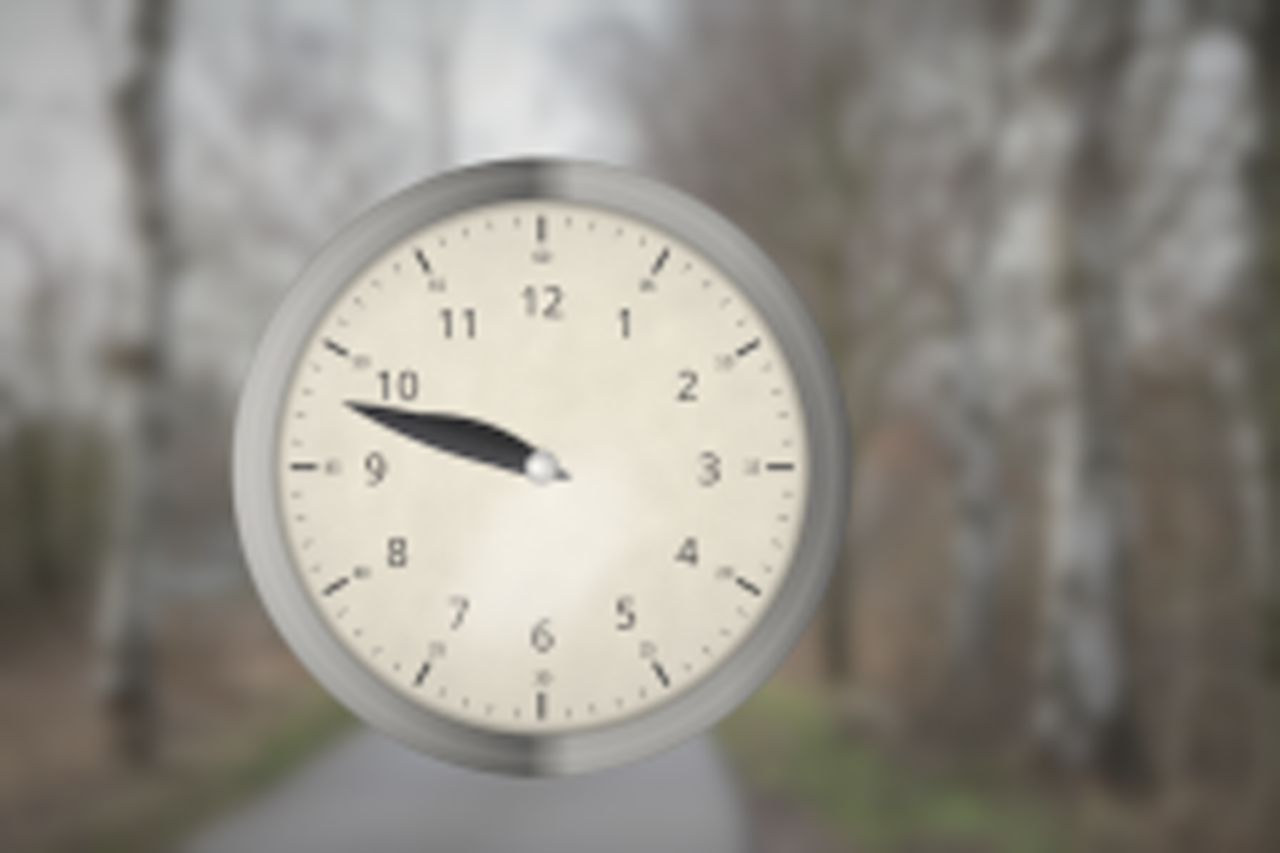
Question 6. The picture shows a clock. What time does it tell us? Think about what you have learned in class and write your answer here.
9:48
